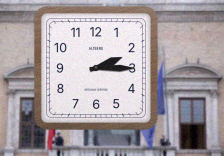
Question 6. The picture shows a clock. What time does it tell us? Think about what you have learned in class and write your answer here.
2:15
